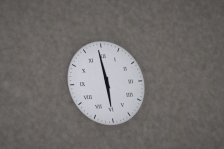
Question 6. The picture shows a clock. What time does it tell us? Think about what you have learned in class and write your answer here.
5:59
